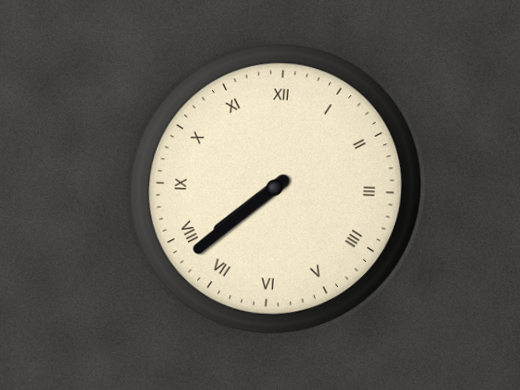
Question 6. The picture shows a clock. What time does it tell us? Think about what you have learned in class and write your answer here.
7:38
